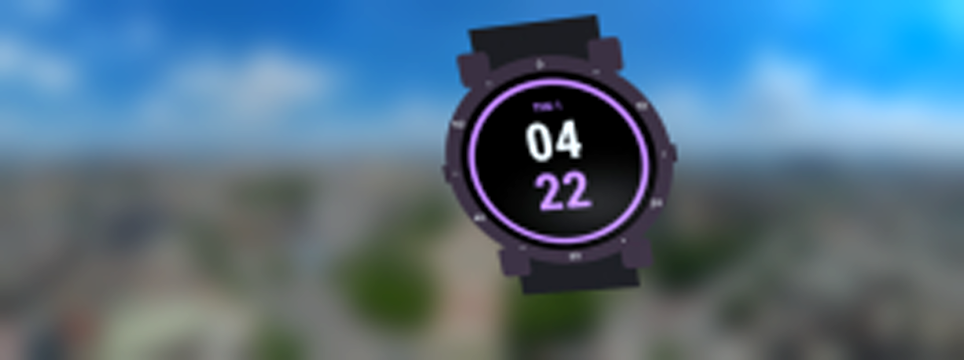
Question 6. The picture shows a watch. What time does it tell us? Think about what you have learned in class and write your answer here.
4:22
